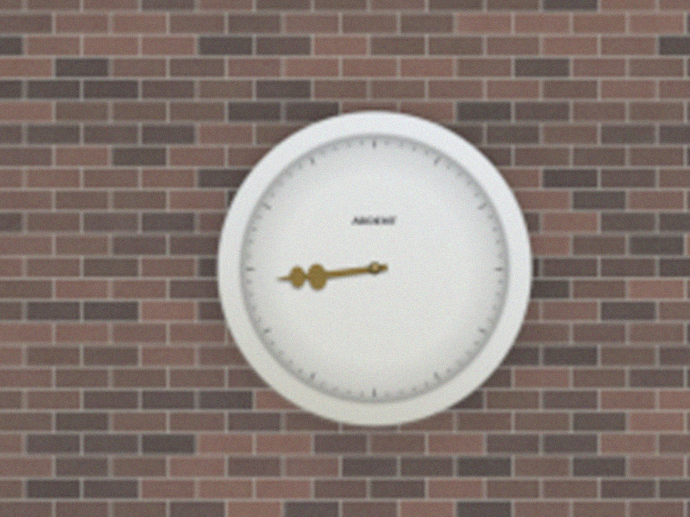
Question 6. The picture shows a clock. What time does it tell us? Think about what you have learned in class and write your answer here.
8:44
